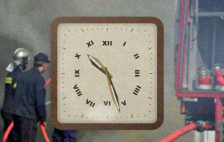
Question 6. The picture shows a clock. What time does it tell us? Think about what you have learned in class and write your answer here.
10:27
